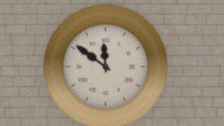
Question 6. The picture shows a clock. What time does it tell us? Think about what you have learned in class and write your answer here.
11:51
